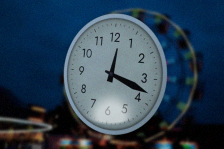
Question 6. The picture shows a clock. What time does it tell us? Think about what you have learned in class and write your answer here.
12:18
